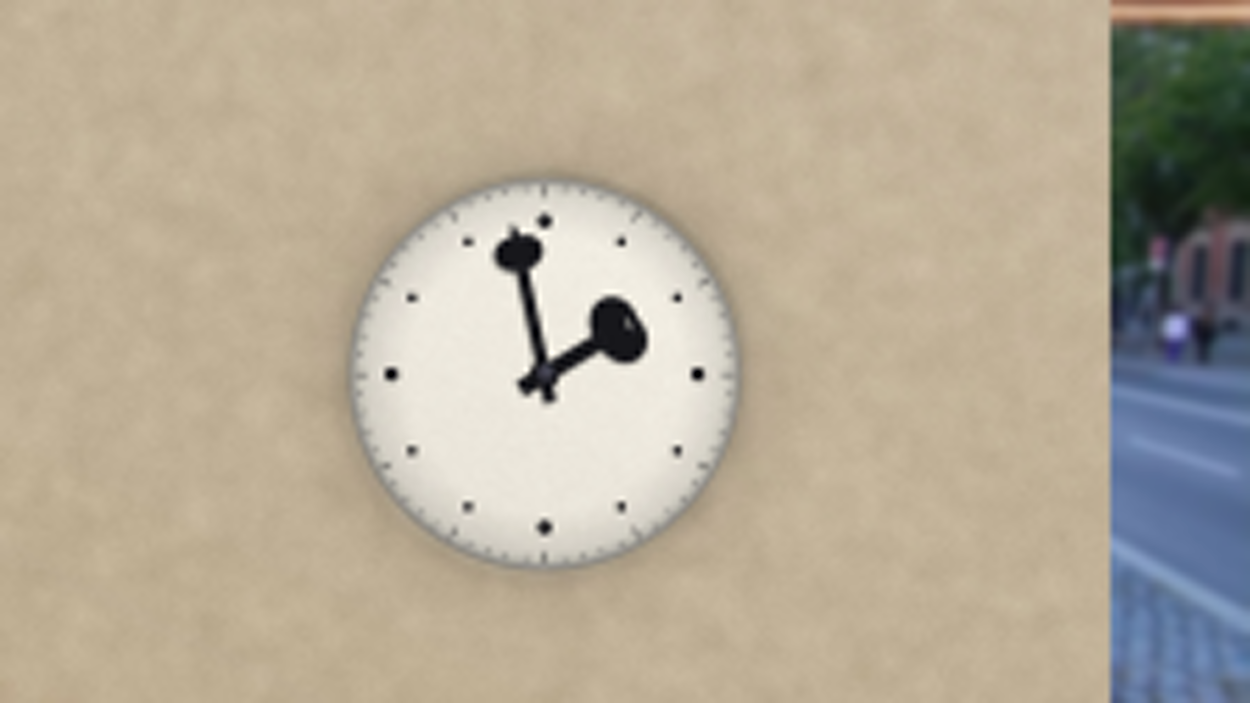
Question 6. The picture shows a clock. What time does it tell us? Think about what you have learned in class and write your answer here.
1:58
